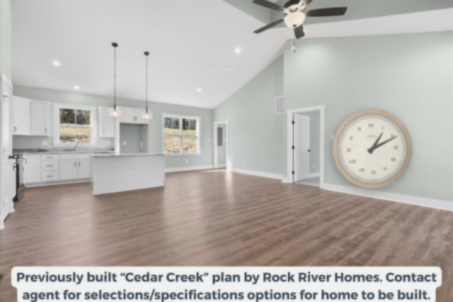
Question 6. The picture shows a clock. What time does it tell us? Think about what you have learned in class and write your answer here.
1:11
